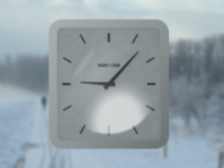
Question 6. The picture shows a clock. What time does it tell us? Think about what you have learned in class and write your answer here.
9:07
